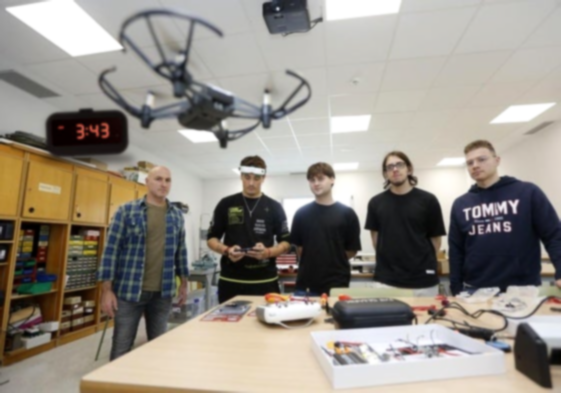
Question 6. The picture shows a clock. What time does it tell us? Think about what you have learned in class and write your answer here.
3:43
